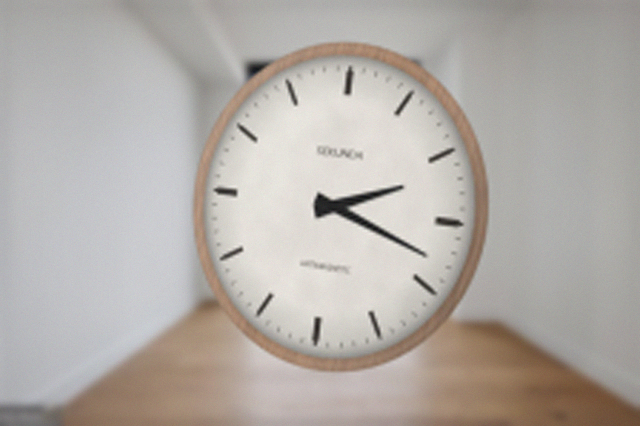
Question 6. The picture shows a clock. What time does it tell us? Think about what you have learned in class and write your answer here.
2:18
